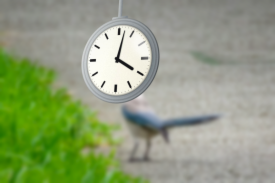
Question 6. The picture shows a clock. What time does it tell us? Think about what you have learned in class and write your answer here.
4:02
